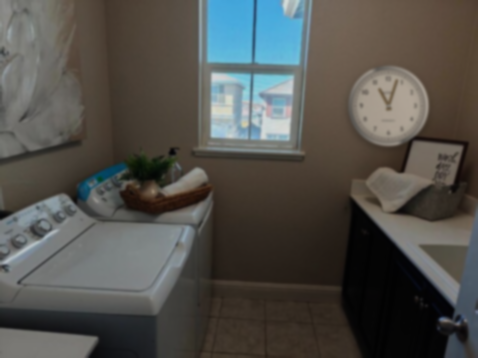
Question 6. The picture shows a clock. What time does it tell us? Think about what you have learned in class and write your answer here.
11:03
